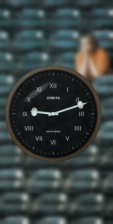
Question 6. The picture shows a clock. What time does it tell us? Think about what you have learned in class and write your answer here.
9:12
